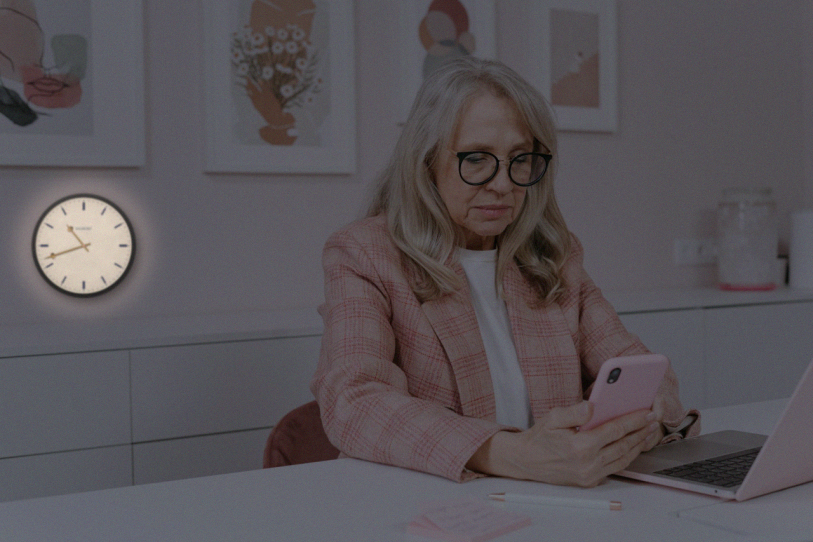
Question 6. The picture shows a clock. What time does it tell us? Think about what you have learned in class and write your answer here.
10:42
